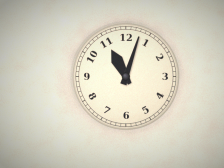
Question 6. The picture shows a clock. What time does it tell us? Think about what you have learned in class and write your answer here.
11:03
